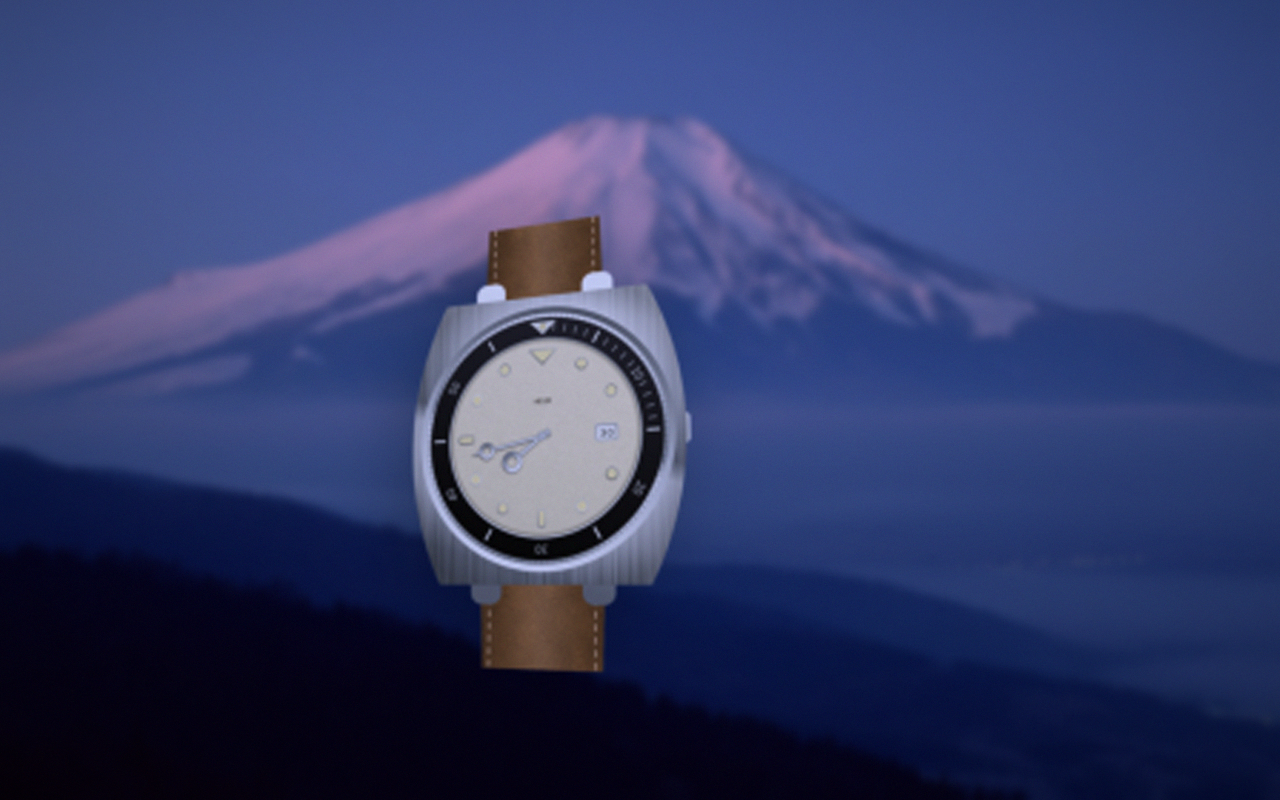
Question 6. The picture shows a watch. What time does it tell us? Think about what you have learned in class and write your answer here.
7:43
